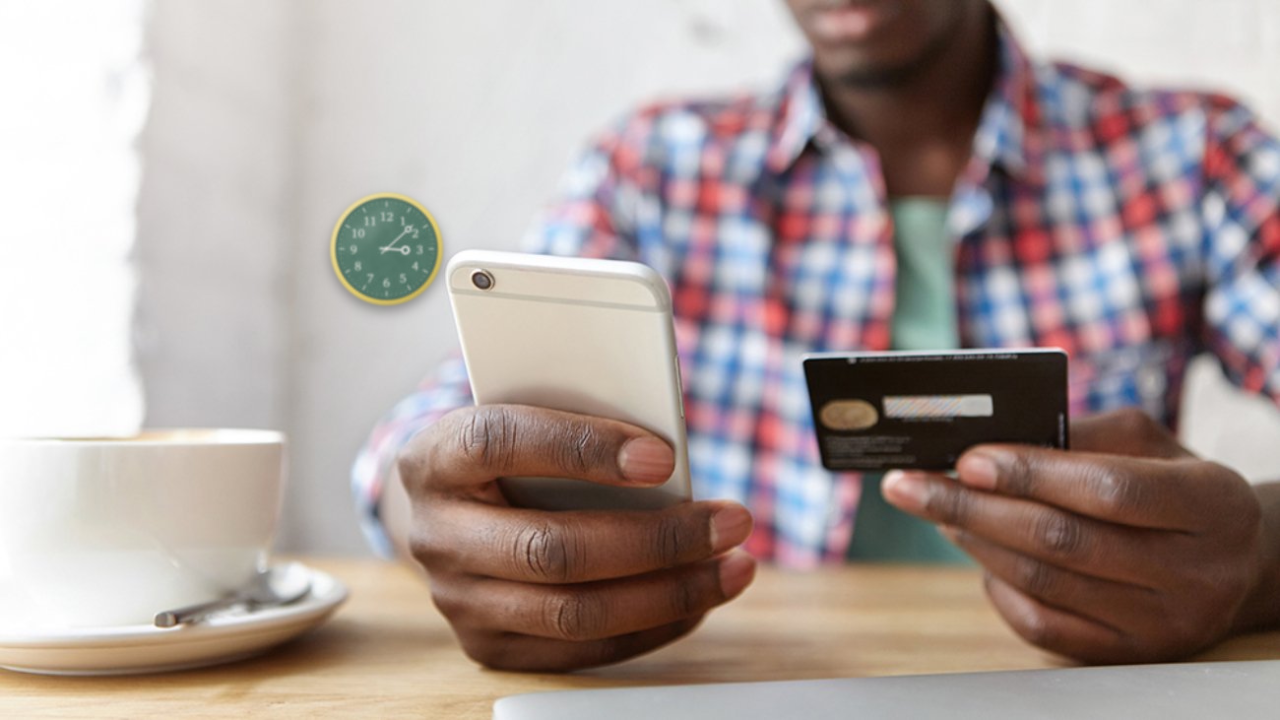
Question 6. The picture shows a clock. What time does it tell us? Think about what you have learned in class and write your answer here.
3:08
